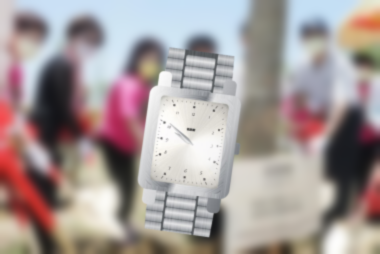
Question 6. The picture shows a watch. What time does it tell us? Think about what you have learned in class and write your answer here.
9:51
